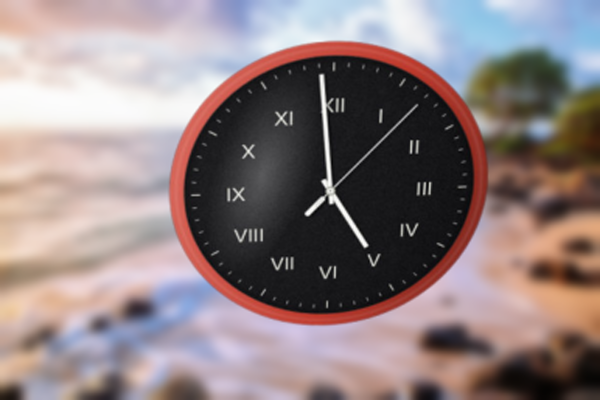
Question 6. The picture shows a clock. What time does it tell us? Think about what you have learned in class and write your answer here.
4:59:07
